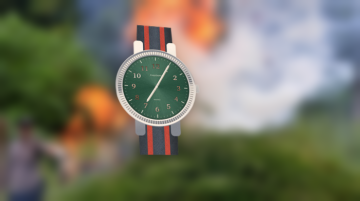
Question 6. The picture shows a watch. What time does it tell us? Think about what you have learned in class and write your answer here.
7:05
